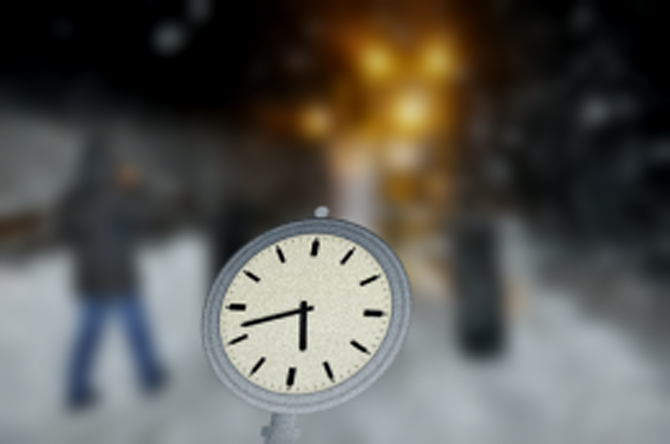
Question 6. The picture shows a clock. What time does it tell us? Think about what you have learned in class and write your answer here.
5:42
